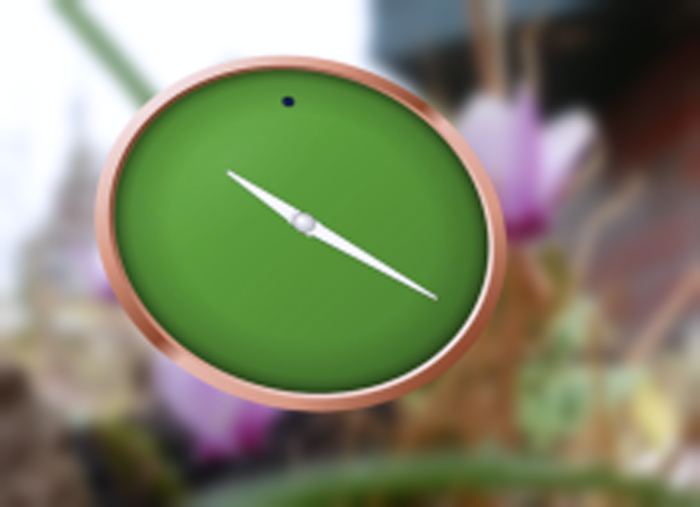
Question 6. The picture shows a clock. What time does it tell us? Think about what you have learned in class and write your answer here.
10:21
